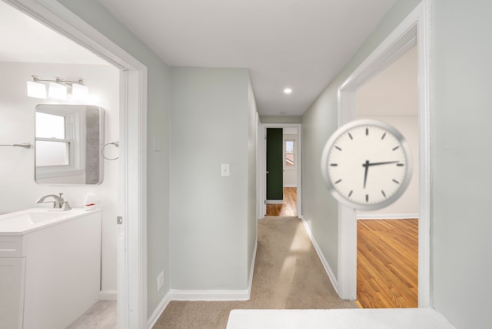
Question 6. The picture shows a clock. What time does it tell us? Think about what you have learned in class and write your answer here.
6:14
